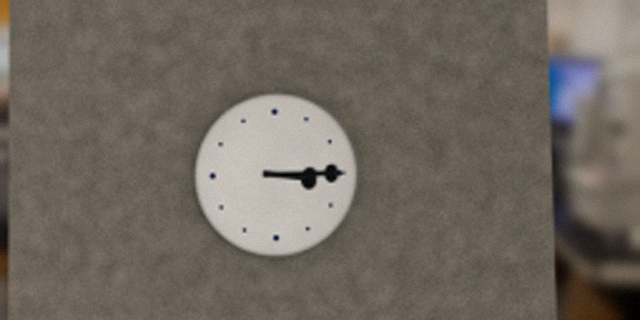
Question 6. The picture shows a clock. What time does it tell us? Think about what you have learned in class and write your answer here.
3:15
